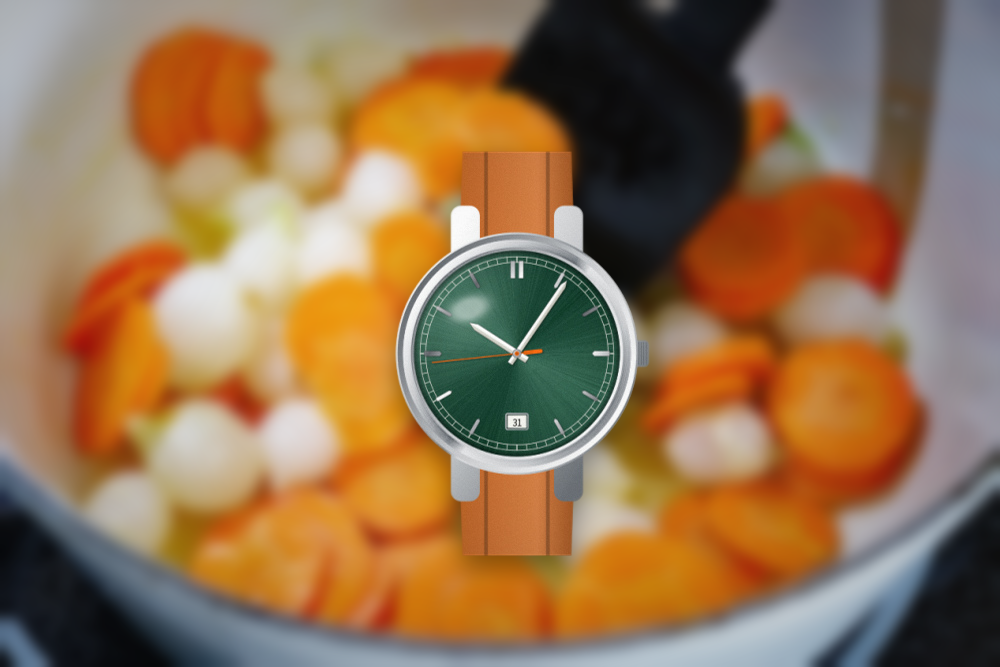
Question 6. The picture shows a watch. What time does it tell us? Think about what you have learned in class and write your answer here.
10:05:44
